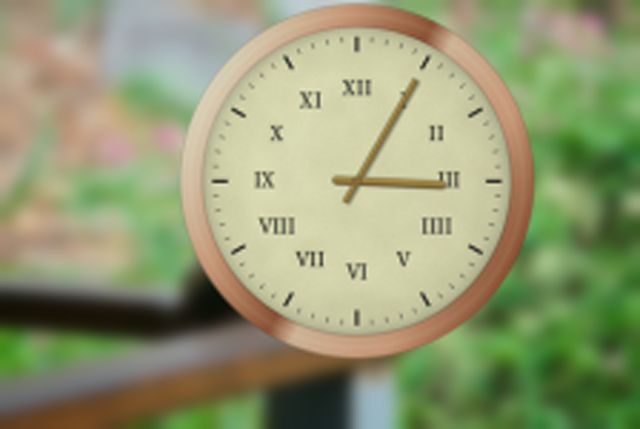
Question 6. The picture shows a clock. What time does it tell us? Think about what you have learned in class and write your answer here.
3:05
